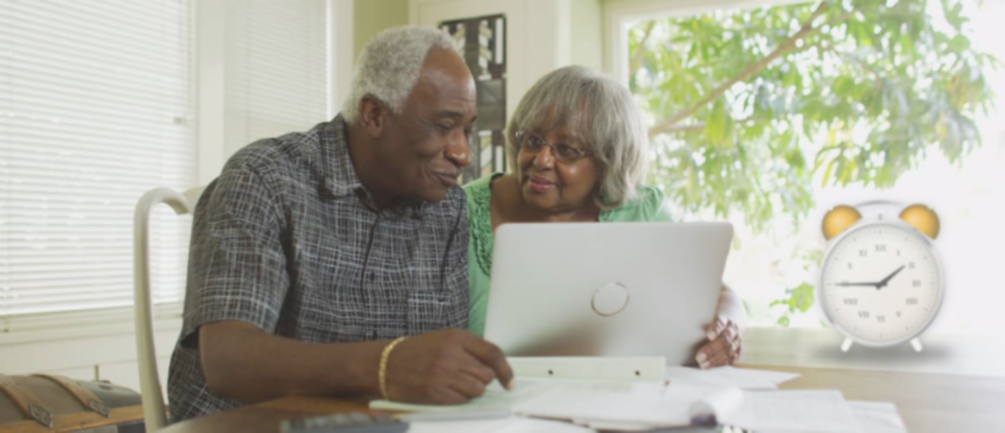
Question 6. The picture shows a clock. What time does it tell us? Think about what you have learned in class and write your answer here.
1:45
